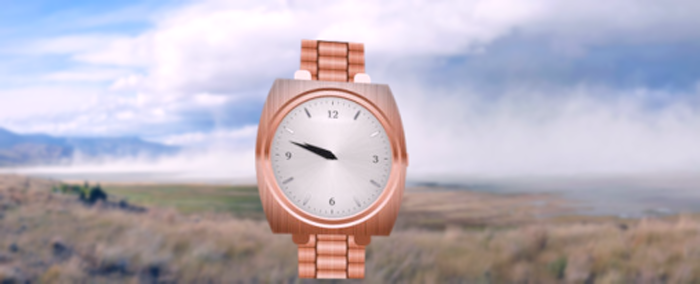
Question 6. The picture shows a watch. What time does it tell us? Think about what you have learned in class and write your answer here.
9:48
